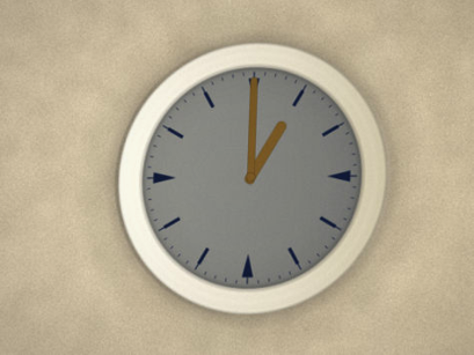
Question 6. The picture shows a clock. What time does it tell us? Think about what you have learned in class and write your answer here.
1:00
